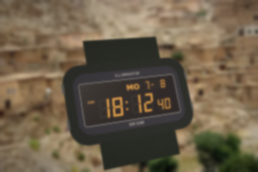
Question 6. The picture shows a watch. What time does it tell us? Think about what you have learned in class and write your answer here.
18:12:40
